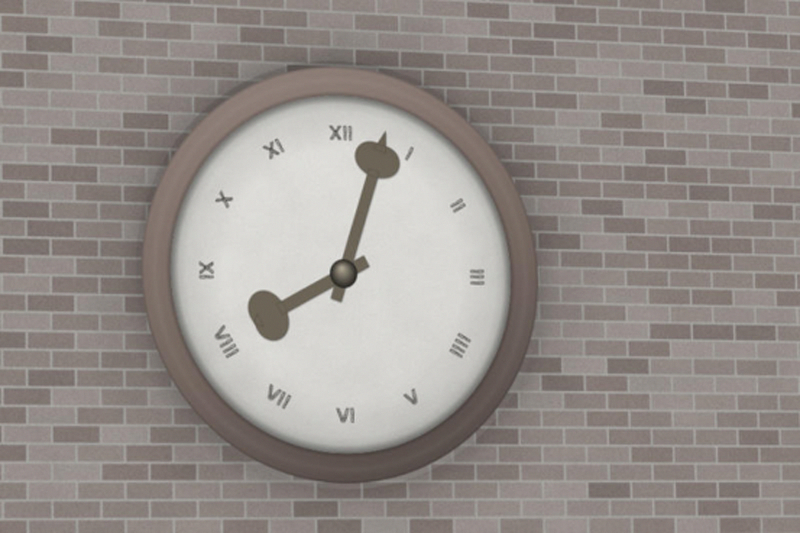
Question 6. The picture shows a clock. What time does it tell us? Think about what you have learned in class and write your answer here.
8:03
